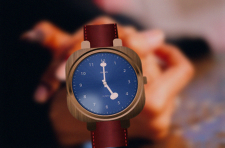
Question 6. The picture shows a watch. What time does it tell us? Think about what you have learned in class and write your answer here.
5:00
